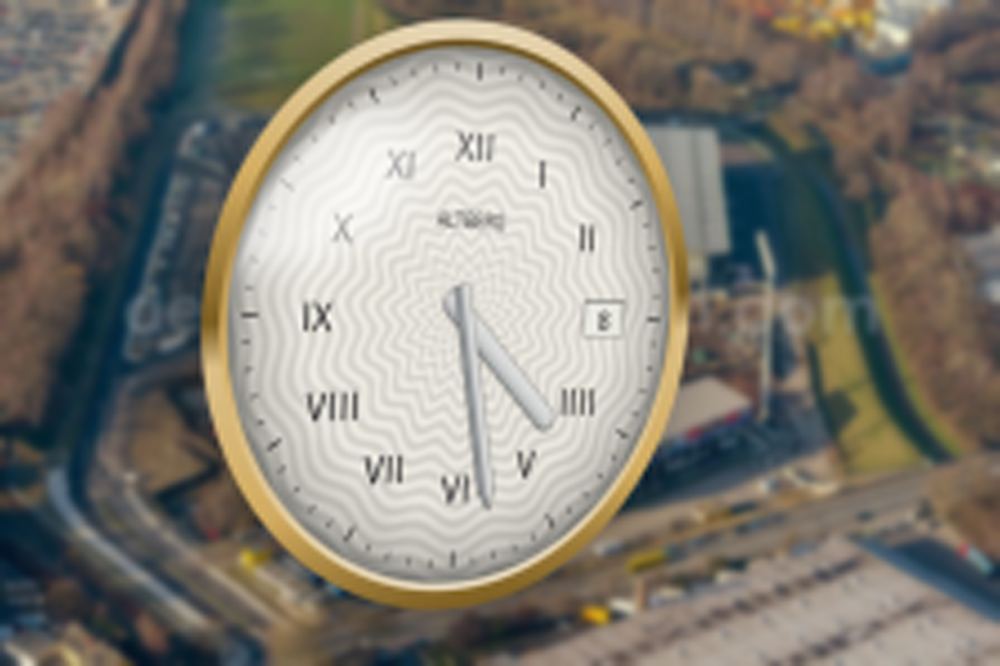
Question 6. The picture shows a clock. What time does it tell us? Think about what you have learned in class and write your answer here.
4:28
